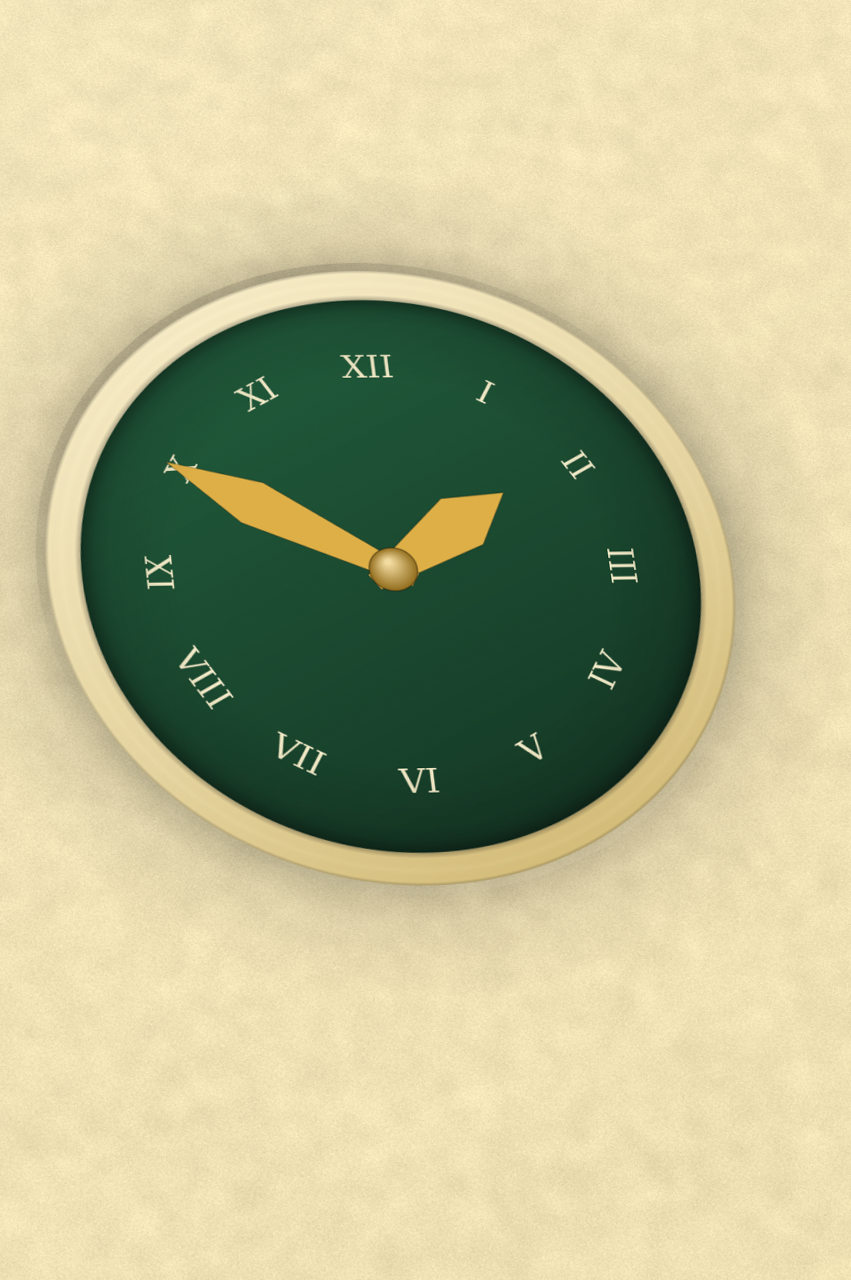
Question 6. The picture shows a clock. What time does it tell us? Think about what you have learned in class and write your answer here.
1:50
